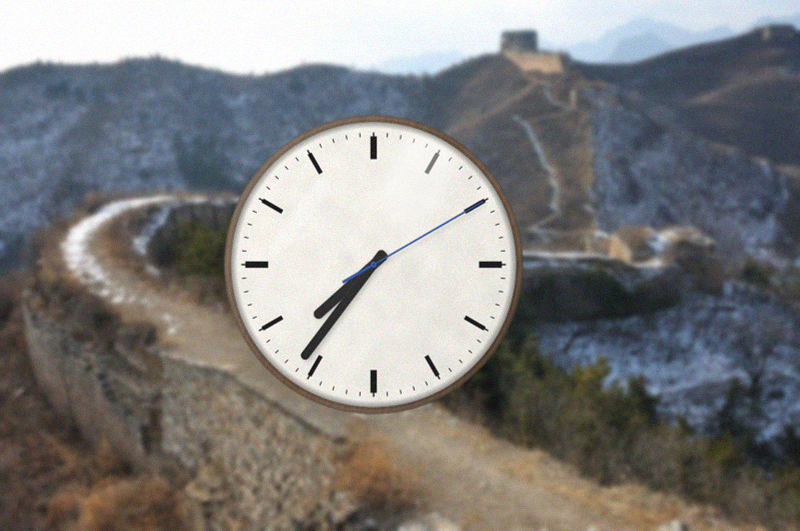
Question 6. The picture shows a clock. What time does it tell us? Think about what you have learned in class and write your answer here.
7:36:10
